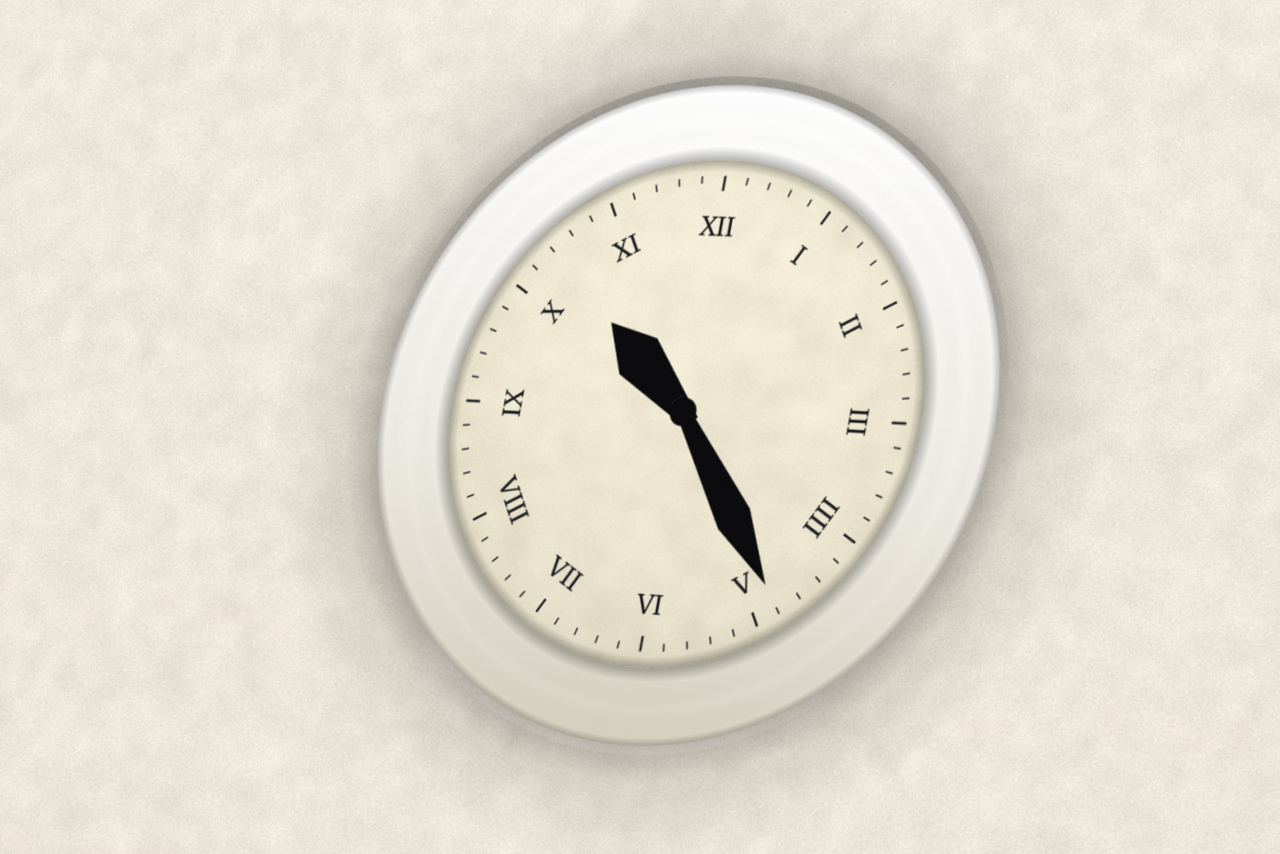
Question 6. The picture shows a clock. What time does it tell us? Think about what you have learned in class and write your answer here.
10:24
